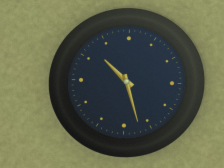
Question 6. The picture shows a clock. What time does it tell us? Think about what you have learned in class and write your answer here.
10:27
